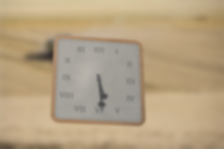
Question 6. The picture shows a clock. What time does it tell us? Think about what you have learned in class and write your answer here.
5:29
